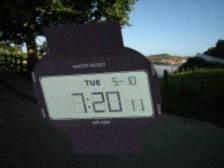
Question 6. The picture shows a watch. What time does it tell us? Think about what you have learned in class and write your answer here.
7:20:11
